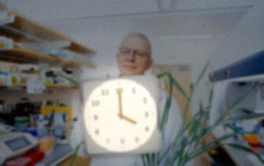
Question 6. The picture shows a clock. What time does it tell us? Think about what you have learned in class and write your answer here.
4:00
